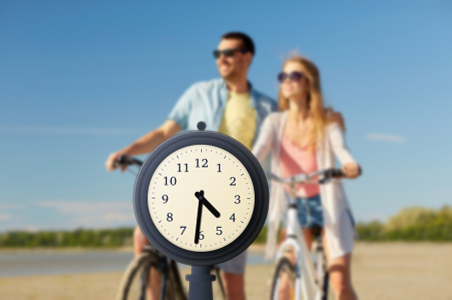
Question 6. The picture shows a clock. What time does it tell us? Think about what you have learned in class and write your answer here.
4:31
